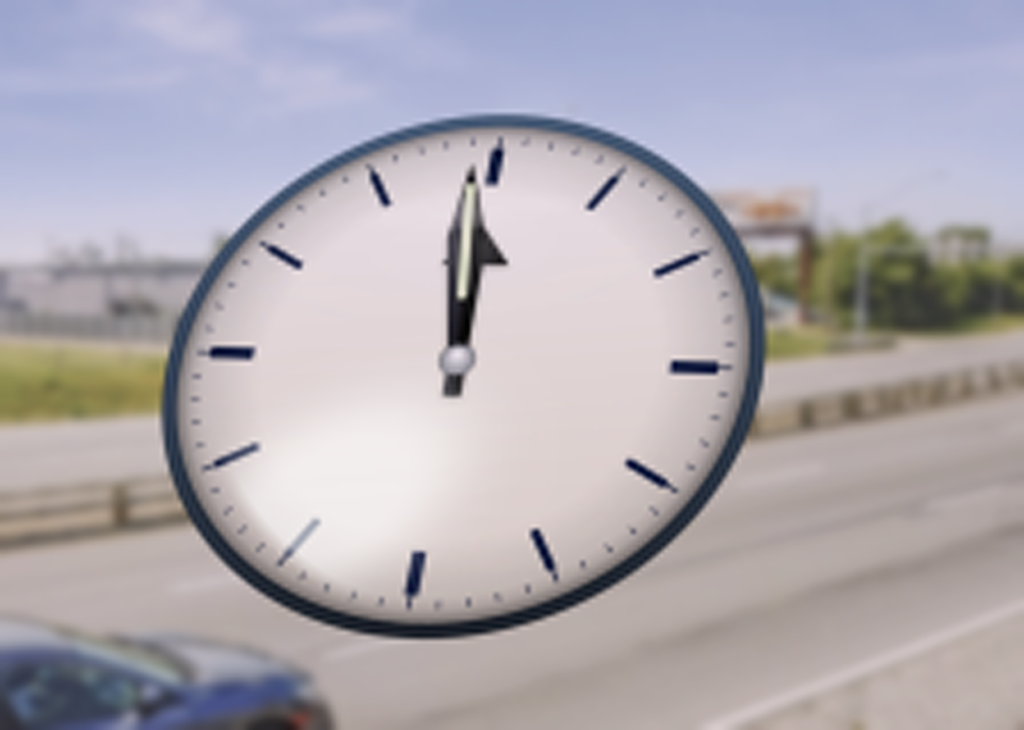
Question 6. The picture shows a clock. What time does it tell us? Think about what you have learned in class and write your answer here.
11:59
